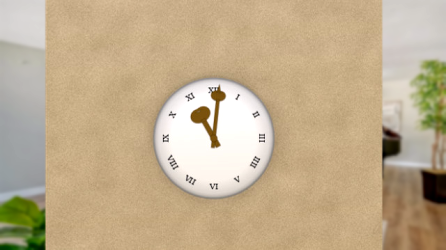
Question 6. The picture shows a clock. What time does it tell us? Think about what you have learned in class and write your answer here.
11:01
